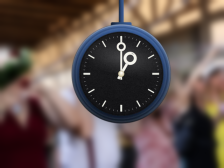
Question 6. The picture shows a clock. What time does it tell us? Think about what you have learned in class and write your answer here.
1:00
